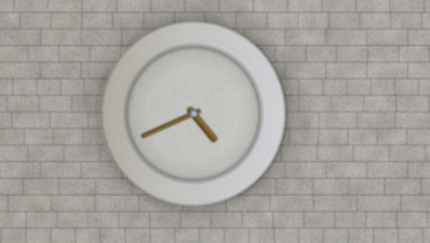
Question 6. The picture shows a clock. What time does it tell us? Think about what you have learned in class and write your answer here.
4:41
